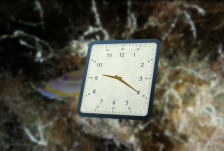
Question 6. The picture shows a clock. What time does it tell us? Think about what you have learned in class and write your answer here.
9:20
